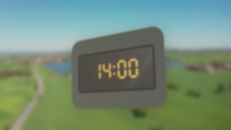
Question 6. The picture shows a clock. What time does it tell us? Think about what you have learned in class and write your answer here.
14:00
